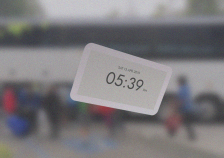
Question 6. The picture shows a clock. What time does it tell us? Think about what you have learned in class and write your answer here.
5:39
